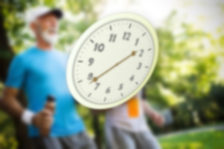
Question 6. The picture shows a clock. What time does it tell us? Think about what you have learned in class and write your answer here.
1:38
